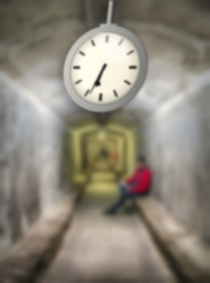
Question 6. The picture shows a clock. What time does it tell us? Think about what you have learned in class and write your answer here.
6:34
